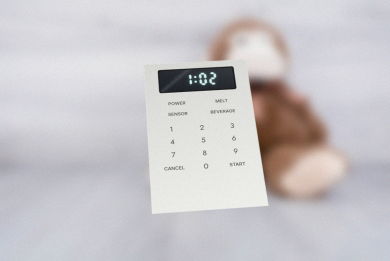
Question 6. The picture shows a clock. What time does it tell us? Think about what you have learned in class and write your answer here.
1:02
